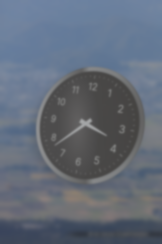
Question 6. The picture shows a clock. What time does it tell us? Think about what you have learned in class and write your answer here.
3:38
